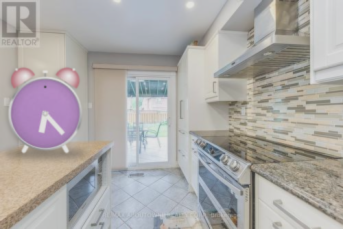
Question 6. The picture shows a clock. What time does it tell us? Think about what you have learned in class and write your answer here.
6:23
